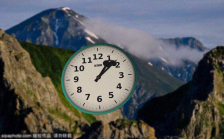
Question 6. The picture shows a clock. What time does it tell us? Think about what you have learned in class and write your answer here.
1:08
